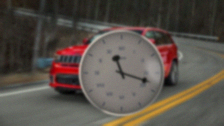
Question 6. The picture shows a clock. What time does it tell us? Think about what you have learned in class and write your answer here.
11:18
